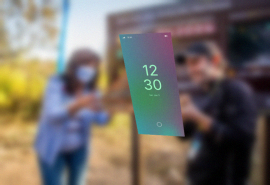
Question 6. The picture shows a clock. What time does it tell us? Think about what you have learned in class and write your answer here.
12:30
